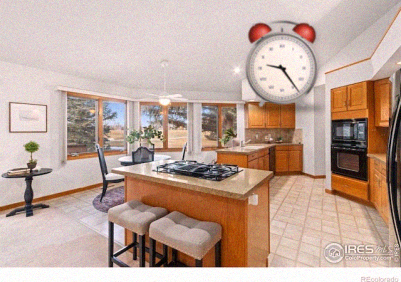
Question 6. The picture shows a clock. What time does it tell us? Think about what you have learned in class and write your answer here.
9:24
